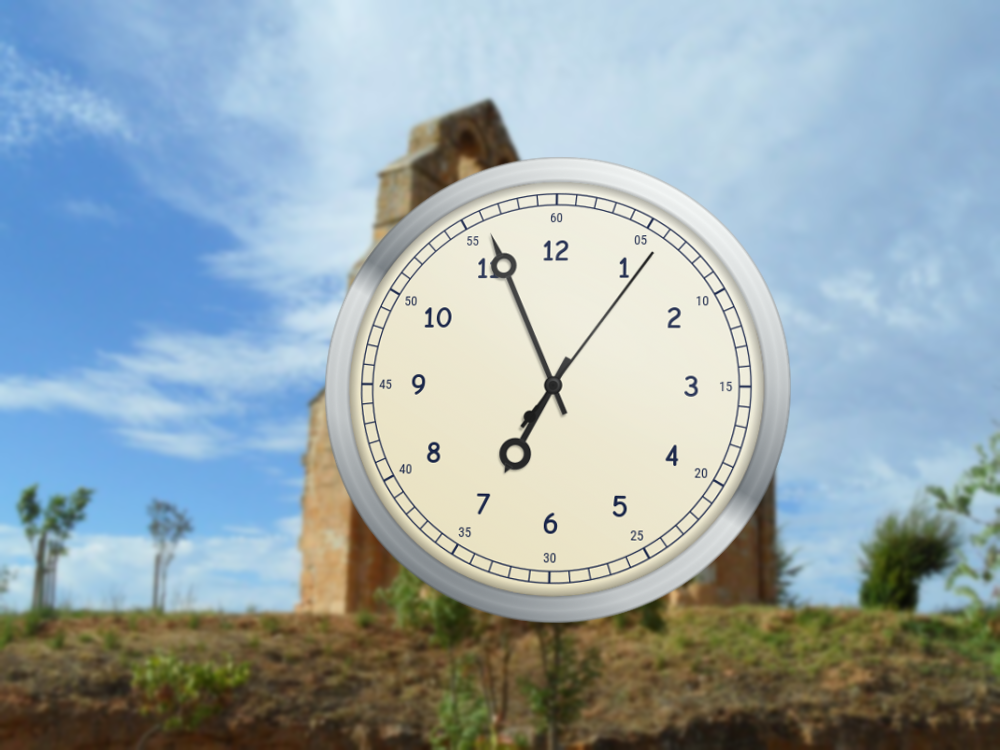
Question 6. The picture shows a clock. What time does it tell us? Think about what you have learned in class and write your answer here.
6:56:06
